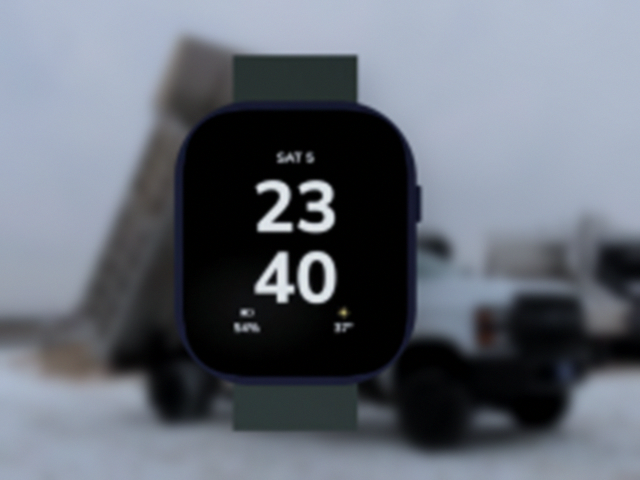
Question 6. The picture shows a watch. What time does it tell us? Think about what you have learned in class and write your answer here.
23:40
